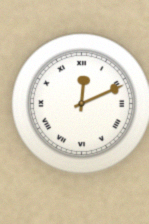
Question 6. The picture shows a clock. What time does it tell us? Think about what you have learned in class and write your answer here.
12:11
